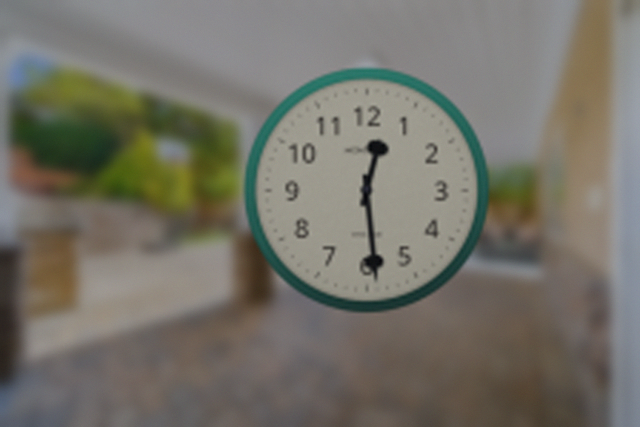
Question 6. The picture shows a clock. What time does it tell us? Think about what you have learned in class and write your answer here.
12:29
